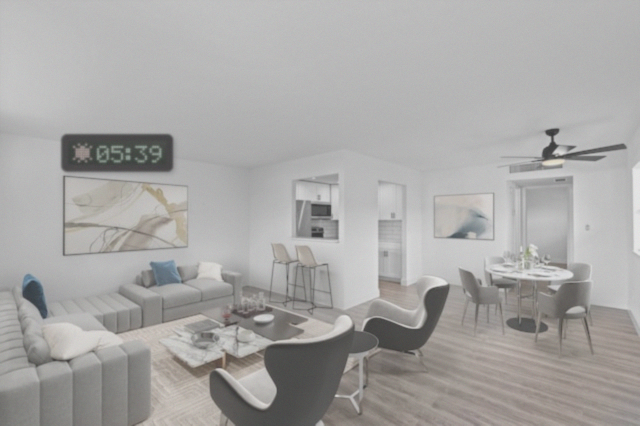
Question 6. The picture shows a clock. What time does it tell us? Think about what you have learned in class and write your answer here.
5:39
